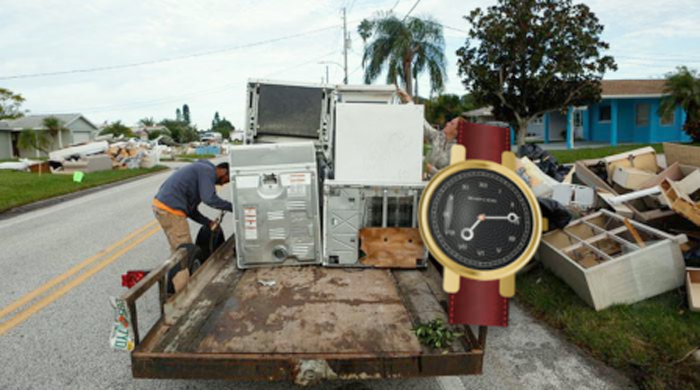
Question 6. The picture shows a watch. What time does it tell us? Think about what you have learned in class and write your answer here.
7:14
